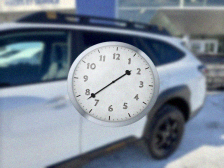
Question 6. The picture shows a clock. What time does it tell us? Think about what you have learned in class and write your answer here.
1:38
